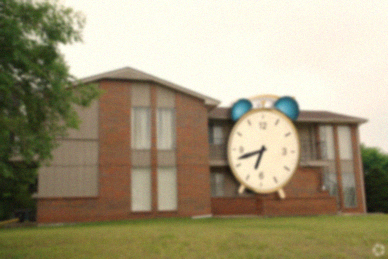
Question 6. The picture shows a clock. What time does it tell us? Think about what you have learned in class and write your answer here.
6:42
